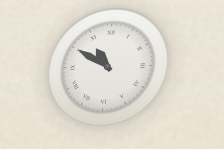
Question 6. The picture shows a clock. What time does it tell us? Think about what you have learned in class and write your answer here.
10:50
